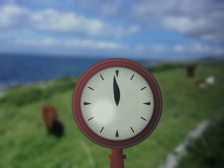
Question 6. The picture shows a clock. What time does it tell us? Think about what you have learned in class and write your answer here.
11:59
